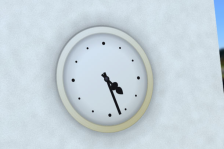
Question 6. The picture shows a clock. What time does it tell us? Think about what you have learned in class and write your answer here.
4:27
